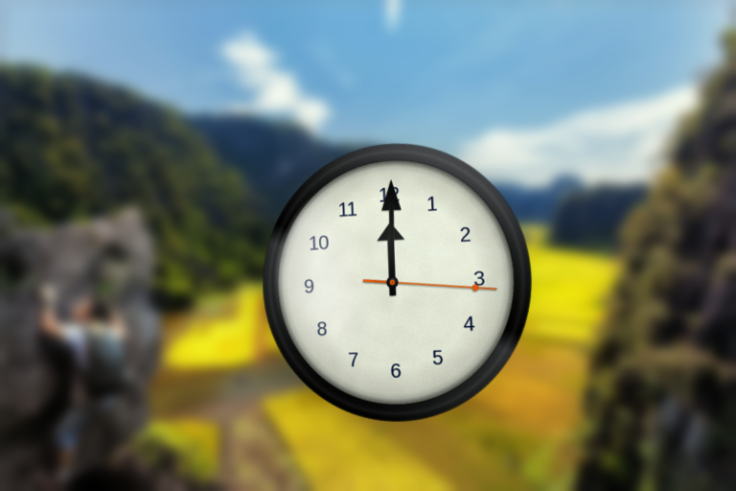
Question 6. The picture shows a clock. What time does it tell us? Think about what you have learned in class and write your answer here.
12:00:16
